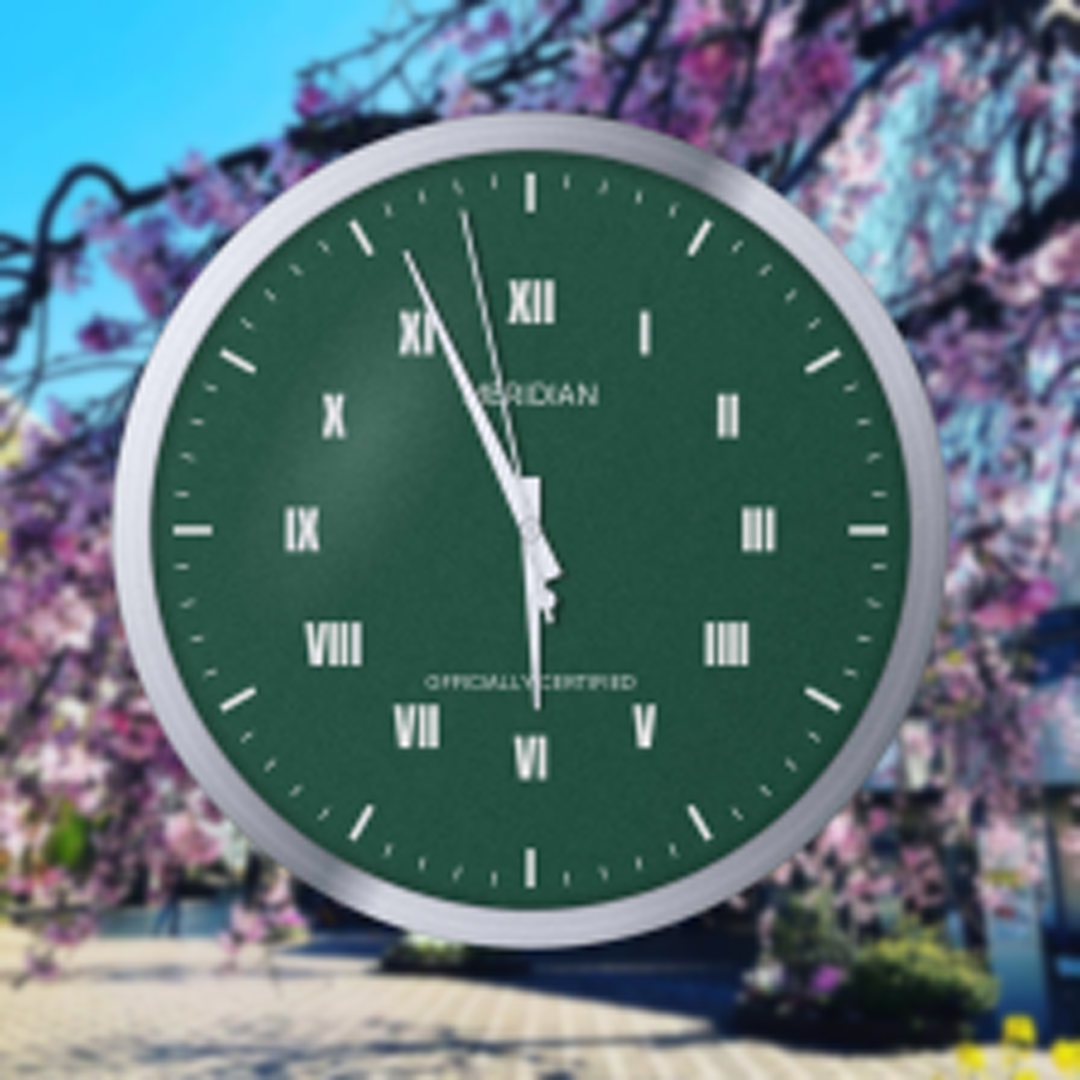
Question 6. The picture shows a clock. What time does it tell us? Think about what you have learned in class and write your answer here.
5:55:58
